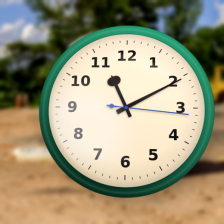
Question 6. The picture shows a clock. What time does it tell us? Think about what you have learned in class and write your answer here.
11:10:16
